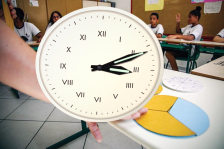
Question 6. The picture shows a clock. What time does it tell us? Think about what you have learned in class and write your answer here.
3:11
